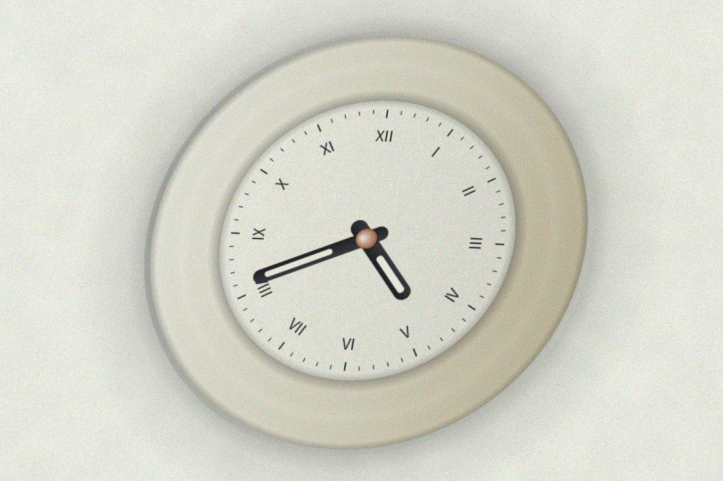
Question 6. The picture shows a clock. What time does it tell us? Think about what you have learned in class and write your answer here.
4:41
